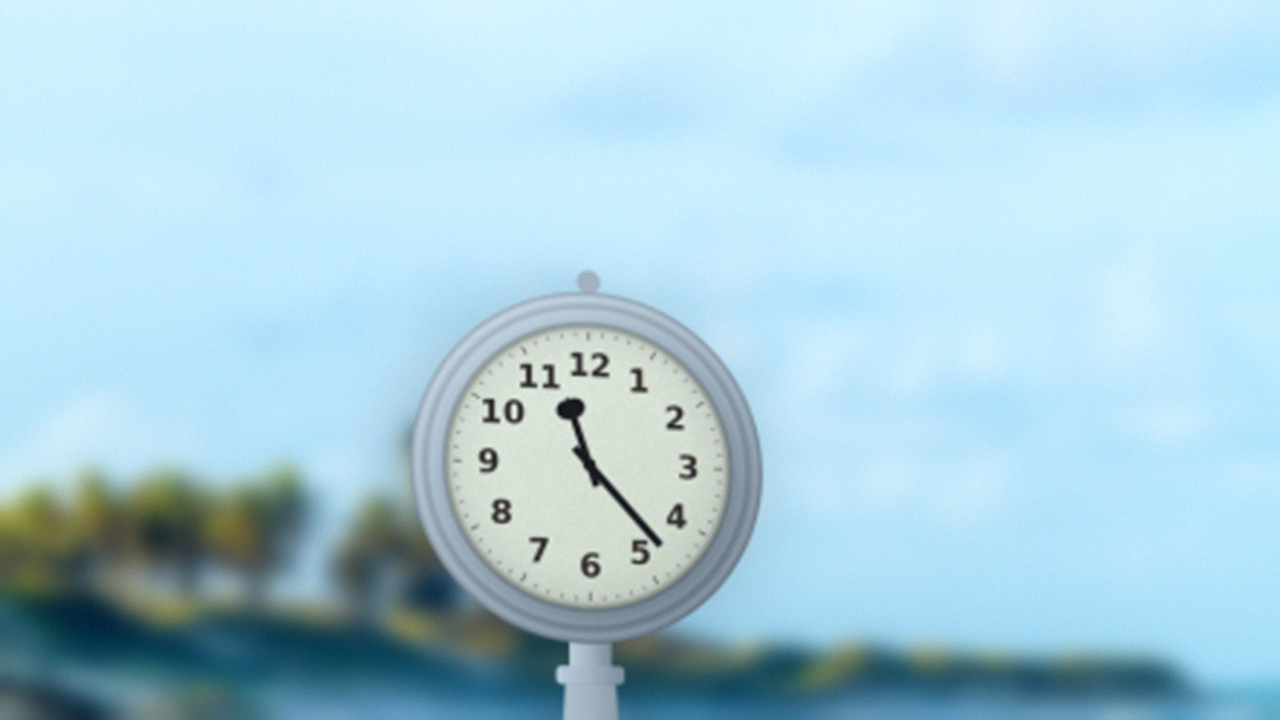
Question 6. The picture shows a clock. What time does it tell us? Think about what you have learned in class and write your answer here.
11:23
